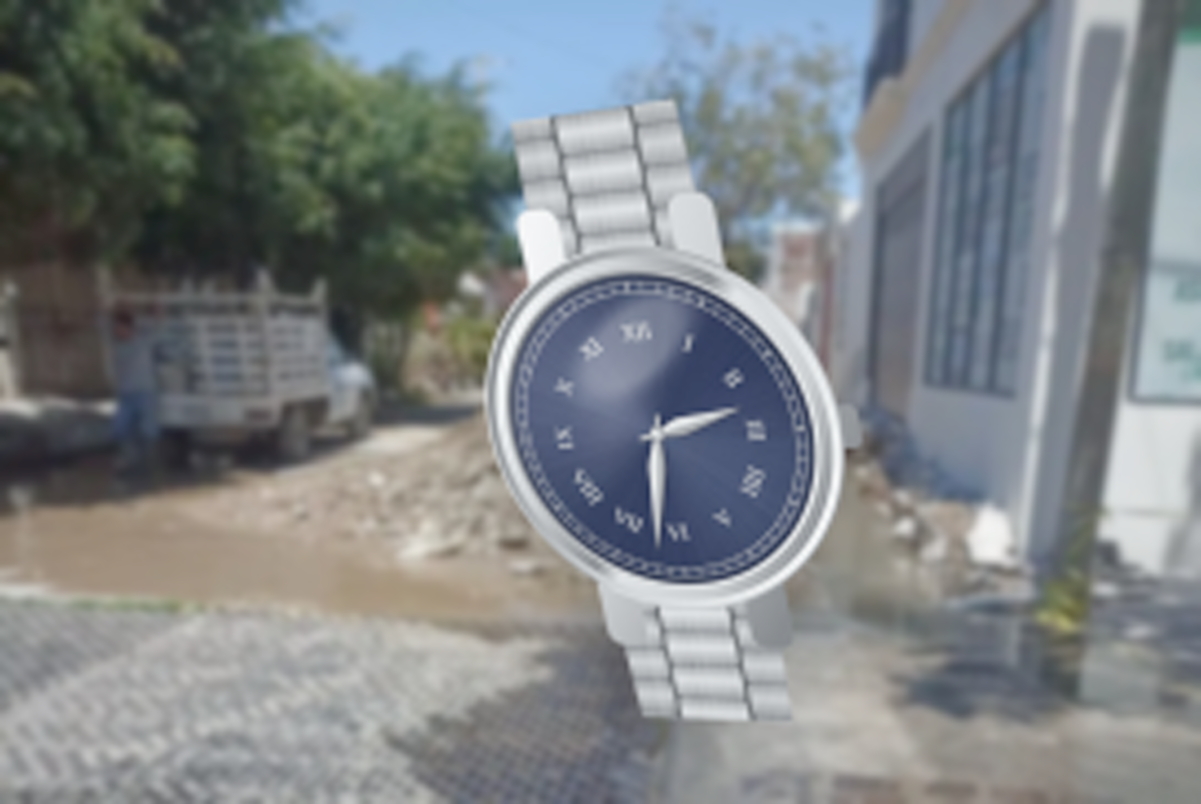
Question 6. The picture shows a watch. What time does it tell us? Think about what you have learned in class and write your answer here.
2:32
